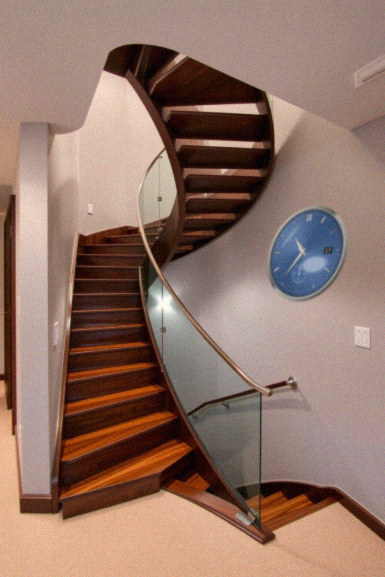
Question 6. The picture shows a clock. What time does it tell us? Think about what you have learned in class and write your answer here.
10:36
